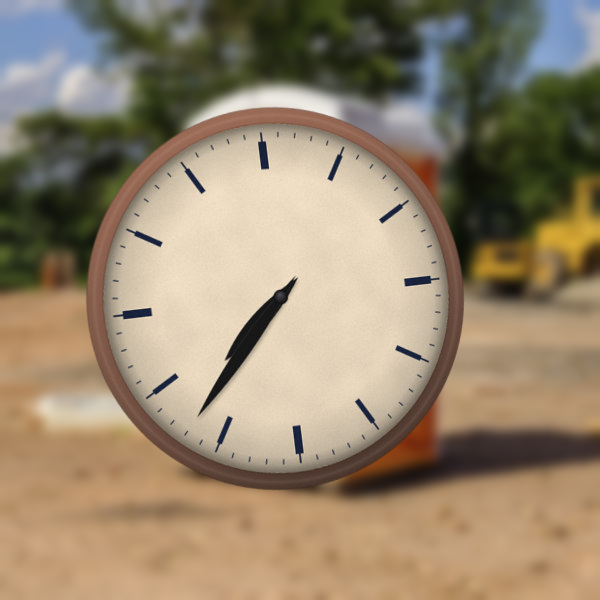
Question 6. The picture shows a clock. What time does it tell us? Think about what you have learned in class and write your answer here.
7:37
